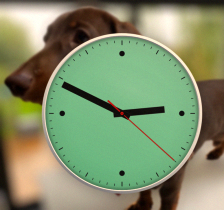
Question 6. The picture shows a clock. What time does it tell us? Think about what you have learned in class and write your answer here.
2:49:22
